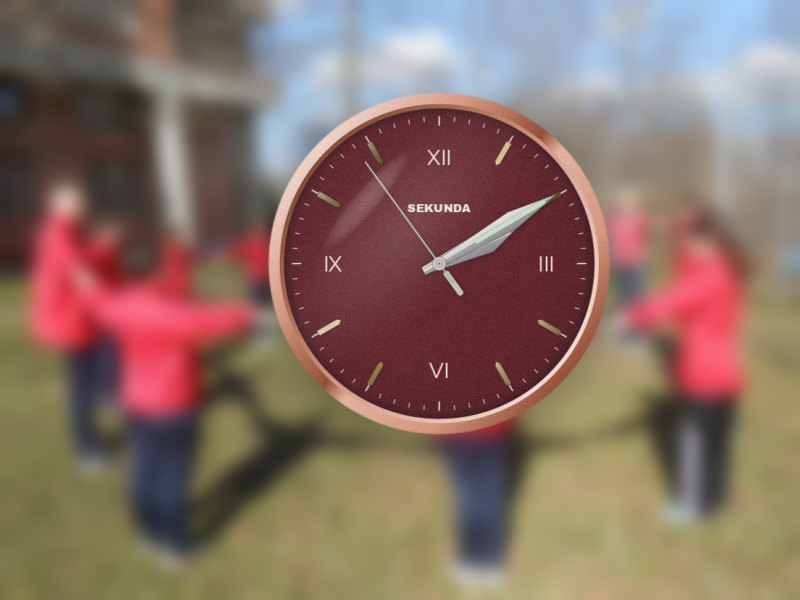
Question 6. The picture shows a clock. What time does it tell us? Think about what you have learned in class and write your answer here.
2:09:54
